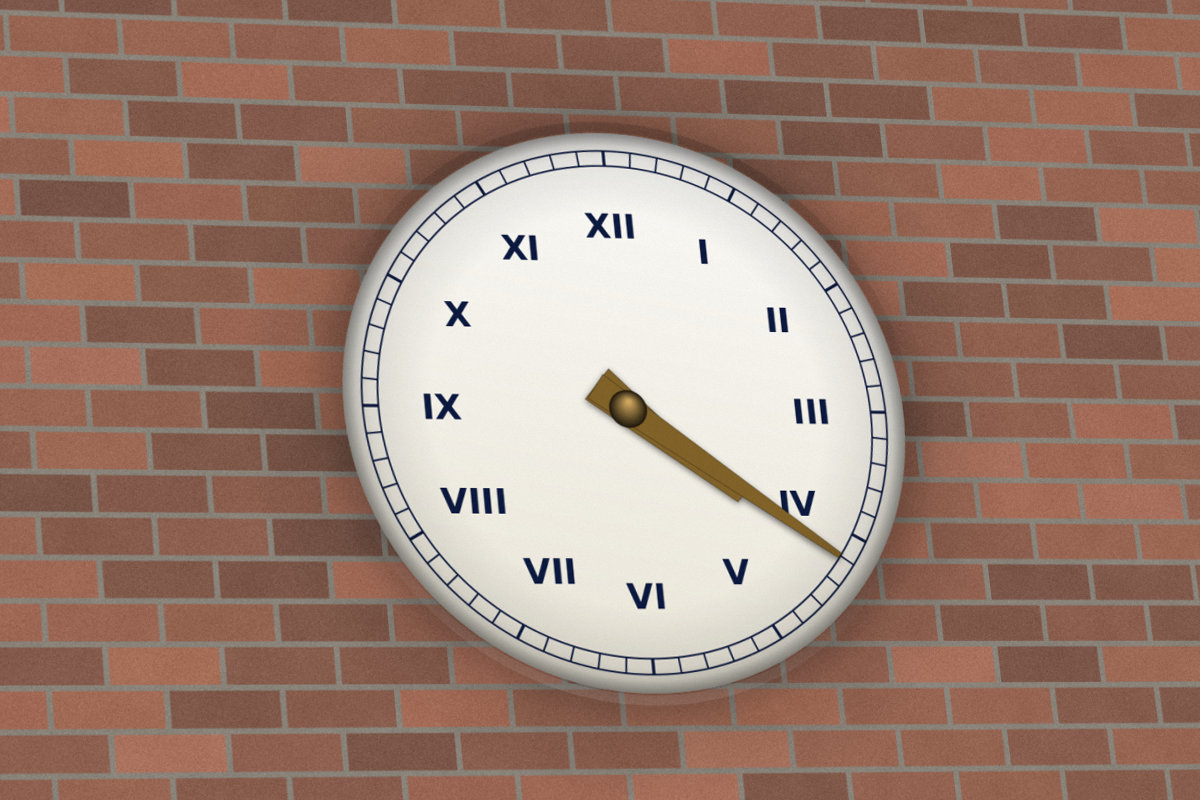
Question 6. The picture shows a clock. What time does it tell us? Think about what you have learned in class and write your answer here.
4:21
